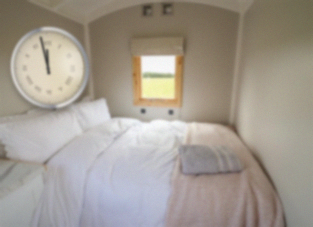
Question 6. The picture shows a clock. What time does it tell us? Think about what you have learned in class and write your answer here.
11:58
